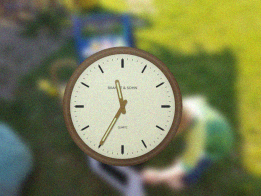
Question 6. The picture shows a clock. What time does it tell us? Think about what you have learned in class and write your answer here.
11:35
